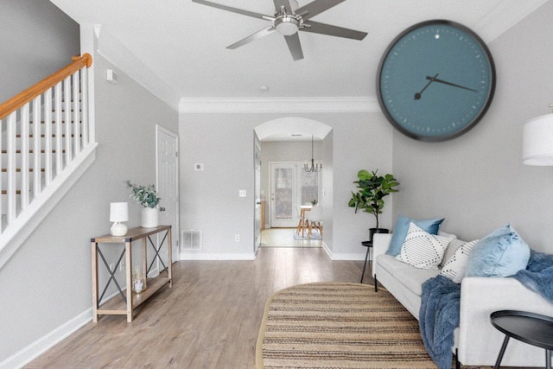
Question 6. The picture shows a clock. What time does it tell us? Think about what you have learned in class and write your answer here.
7:17
